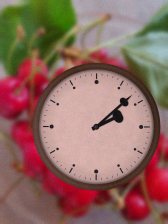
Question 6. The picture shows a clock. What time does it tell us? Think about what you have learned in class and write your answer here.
2:08
